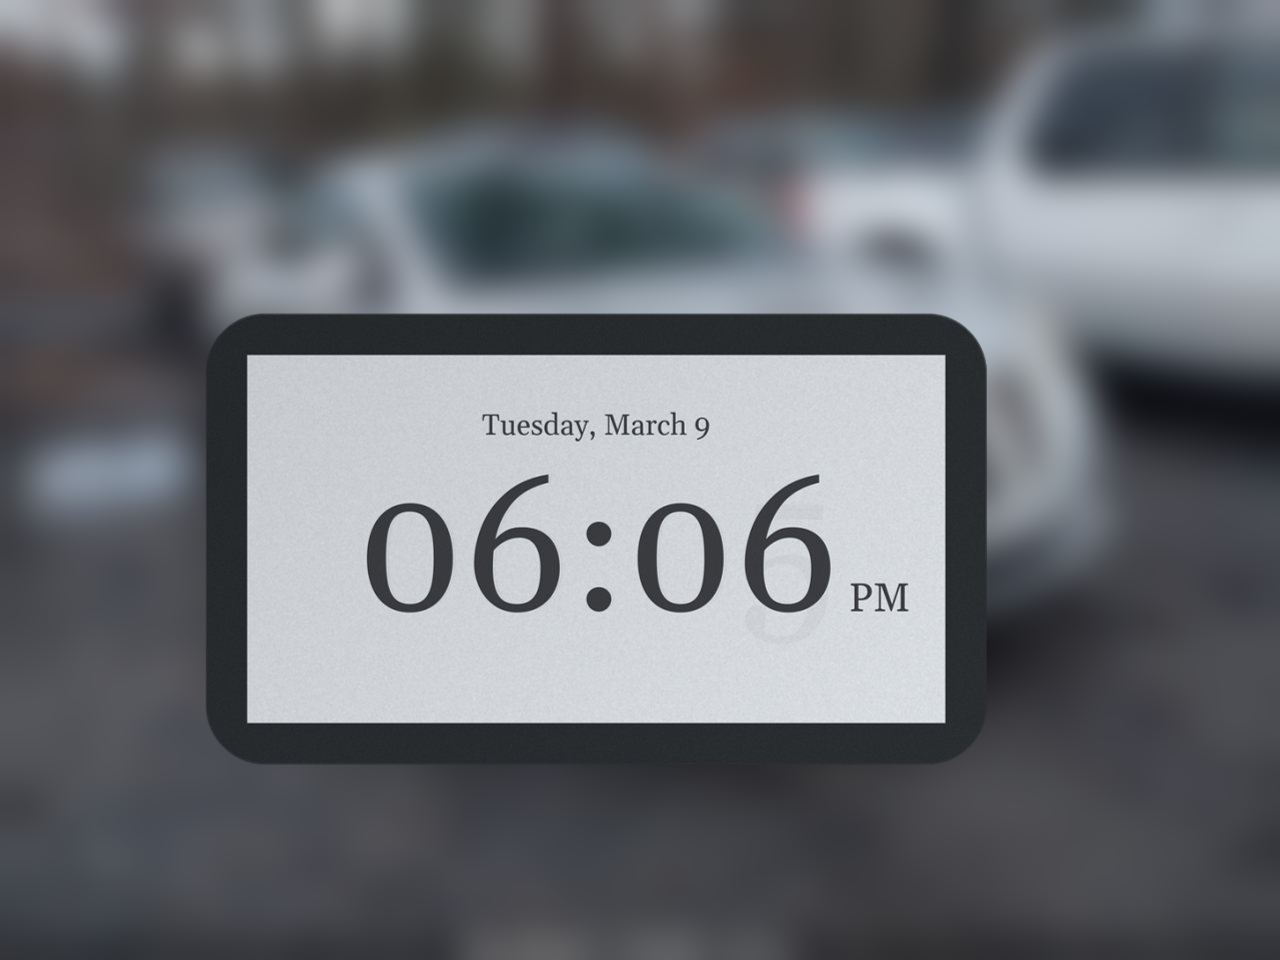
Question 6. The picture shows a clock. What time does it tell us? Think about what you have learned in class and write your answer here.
6:06
